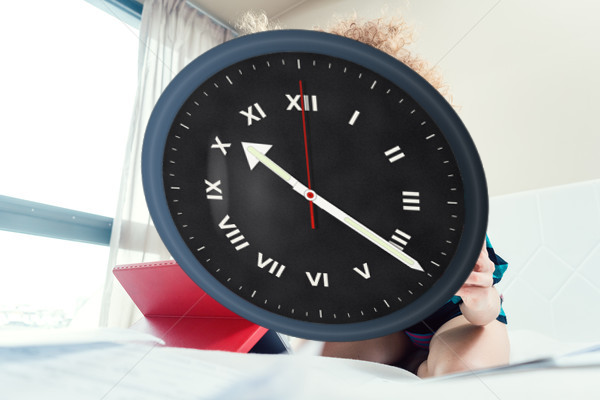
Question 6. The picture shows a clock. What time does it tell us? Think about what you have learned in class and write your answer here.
10:21:00
